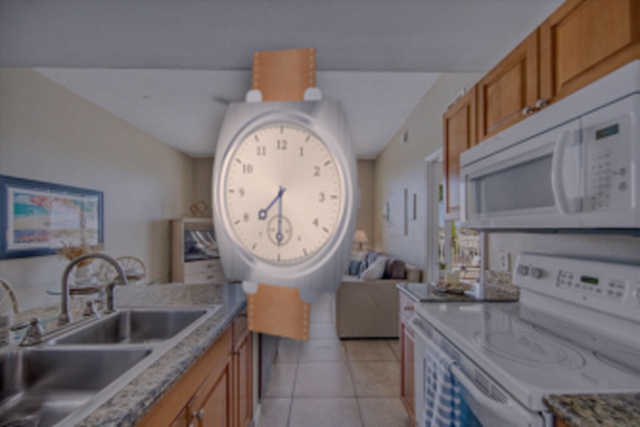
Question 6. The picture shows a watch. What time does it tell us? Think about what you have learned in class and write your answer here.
7:30
